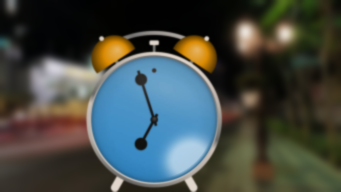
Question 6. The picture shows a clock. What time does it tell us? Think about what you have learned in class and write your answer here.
6:57
